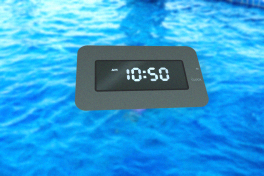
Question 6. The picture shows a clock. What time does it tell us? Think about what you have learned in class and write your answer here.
10:50
